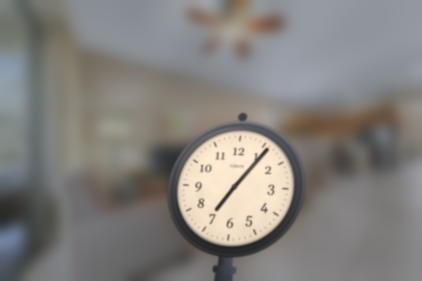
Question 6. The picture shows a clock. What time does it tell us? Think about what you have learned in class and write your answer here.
7:06
